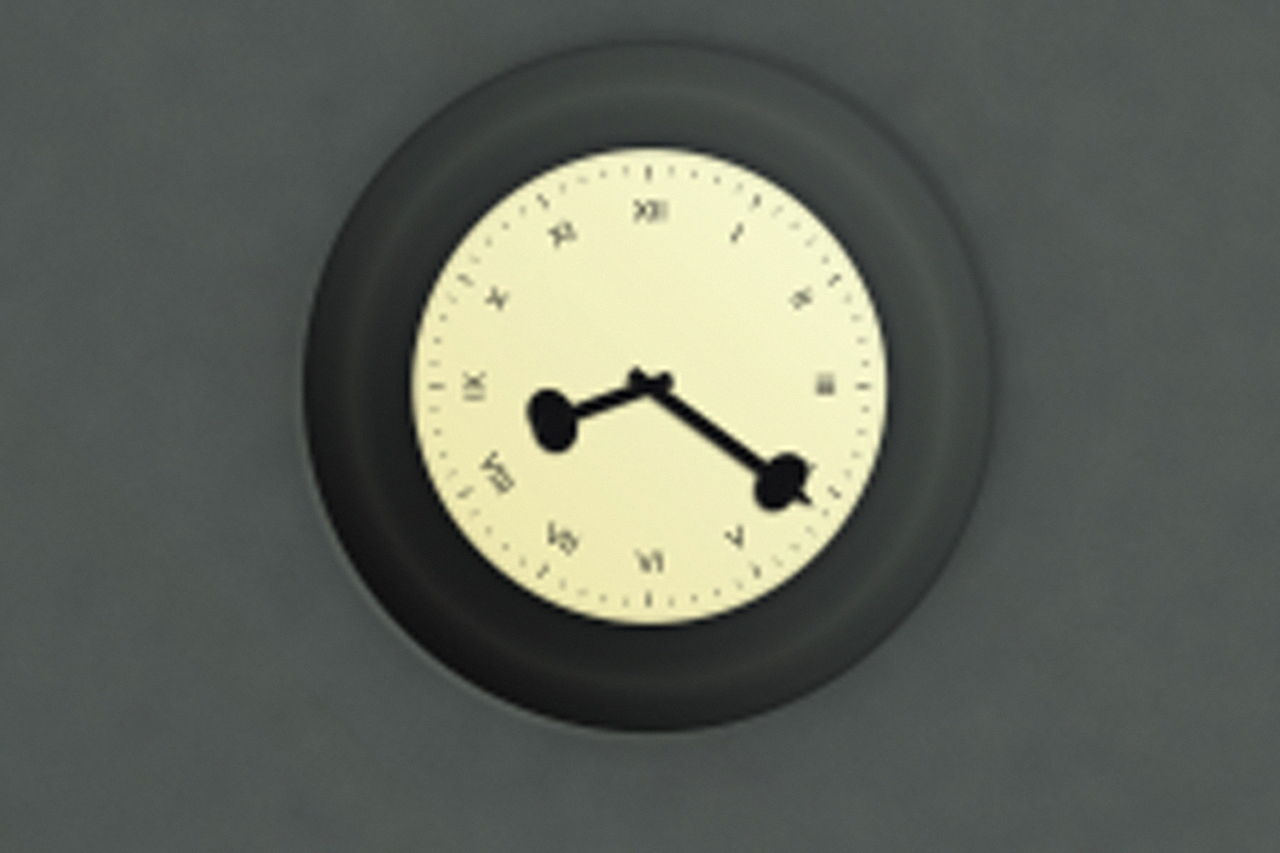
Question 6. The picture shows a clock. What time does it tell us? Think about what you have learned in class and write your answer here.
8:21
